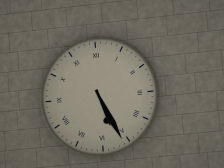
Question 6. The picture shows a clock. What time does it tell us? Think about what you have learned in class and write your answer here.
5:26
